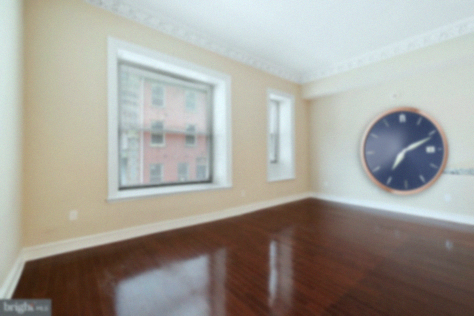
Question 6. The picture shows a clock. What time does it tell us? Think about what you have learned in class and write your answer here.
7:11
